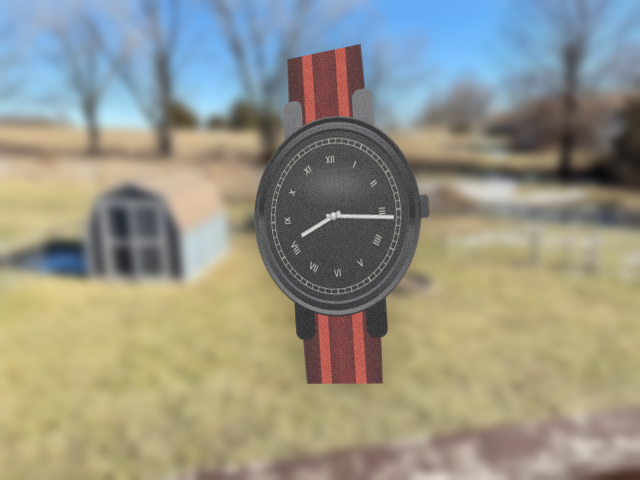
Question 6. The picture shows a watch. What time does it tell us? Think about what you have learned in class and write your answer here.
8:16
